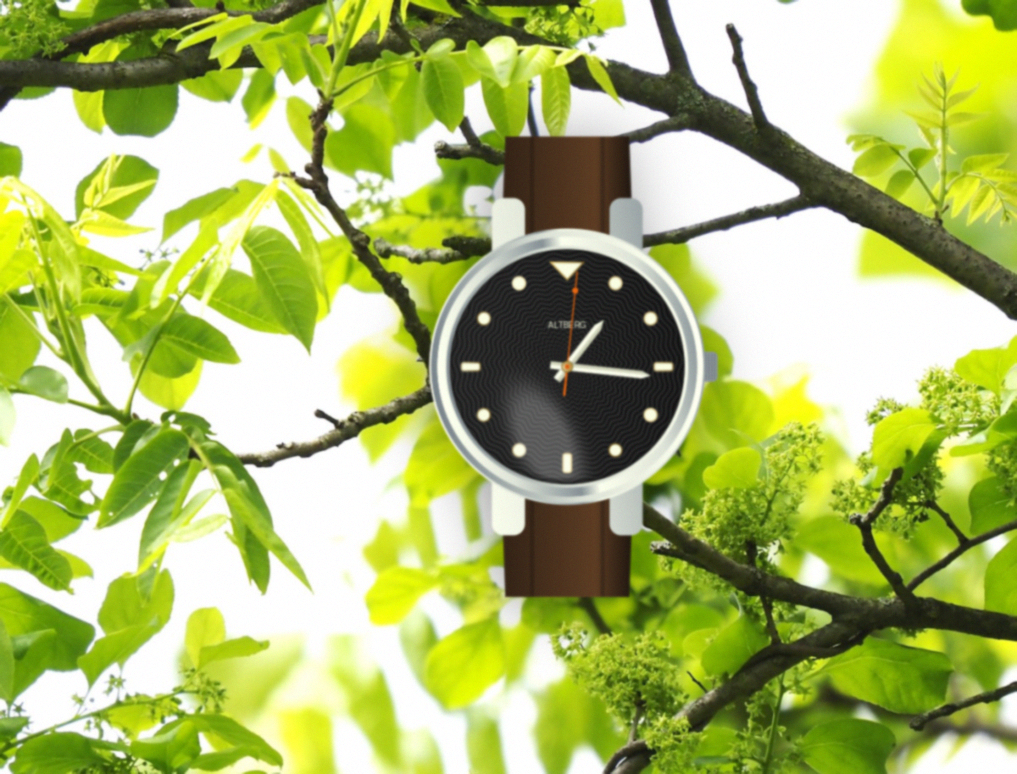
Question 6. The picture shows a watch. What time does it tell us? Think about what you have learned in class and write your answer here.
1:16:01
